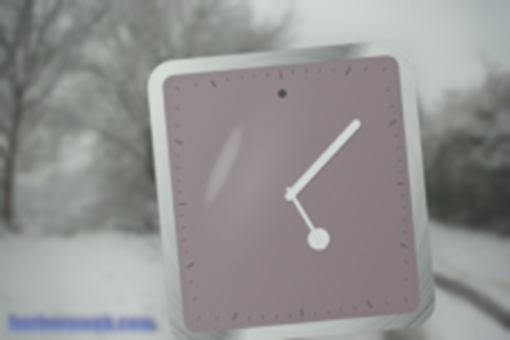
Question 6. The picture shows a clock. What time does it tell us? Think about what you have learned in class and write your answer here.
5:08
